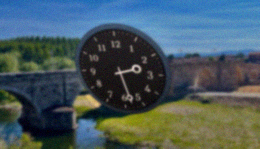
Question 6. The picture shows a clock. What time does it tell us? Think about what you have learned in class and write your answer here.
2:28
